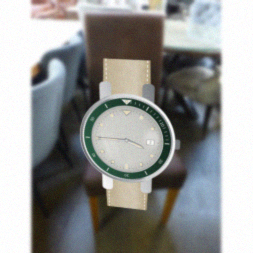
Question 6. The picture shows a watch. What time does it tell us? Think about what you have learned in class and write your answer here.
3:45
